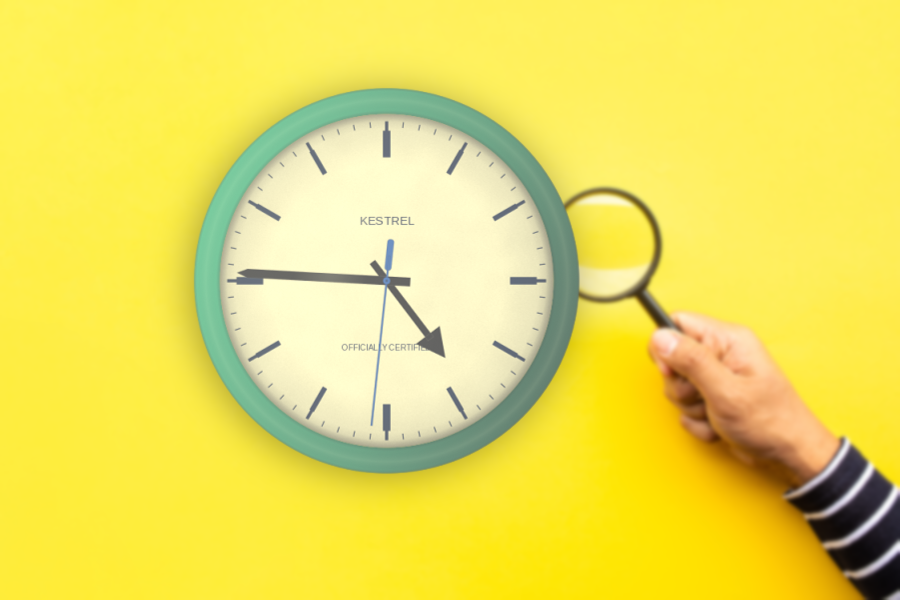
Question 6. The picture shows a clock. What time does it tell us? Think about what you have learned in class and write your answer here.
4:45:31
